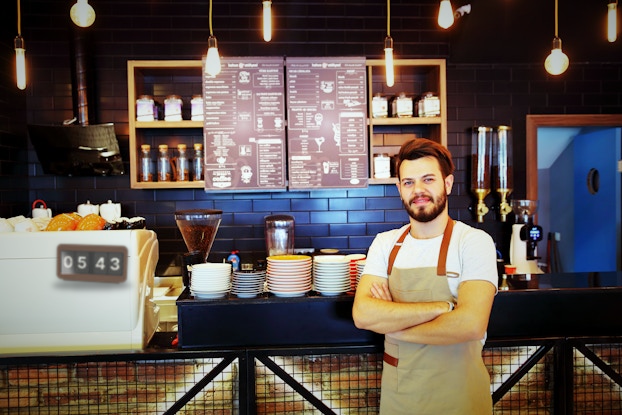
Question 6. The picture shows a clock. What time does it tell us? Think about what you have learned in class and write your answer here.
5:43
